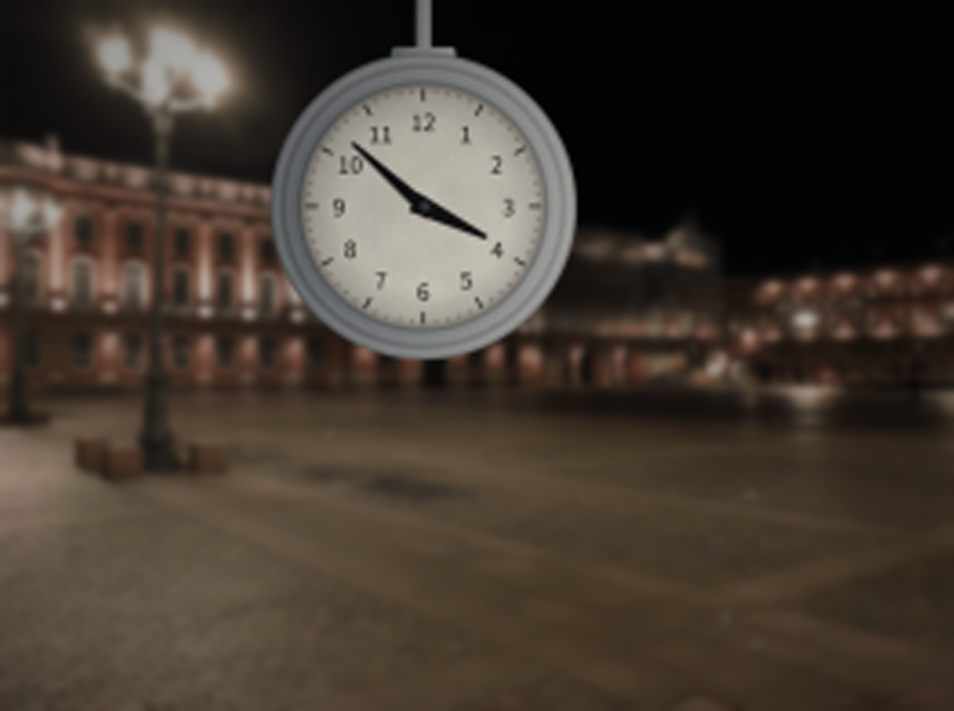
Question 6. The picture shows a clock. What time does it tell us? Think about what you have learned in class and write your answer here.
3:52
